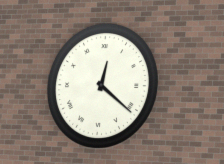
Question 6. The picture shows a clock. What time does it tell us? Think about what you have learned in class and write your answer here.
12:21
